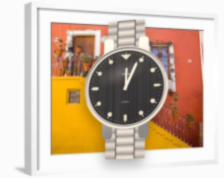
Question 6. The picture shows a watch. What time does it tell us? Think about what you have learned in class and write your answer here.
12:04
